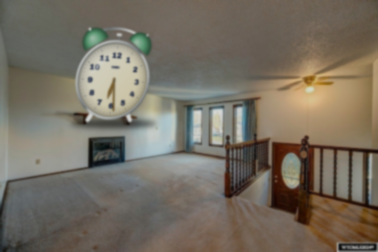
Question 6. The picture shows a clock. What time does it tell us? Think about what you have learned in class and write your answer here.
6:29
